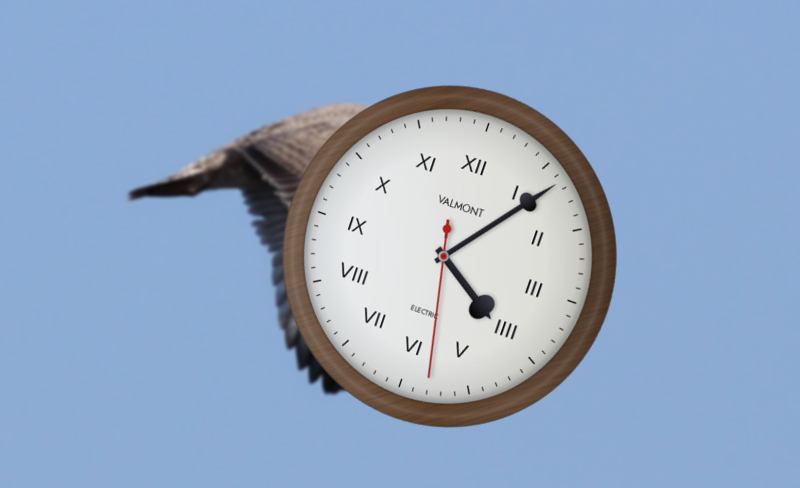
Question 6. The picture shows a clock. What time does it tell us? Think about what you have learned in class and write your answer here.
4:06:28
